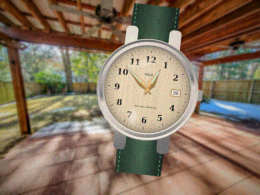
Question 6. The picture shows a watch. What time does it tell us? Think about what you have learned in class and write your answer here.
12:52
